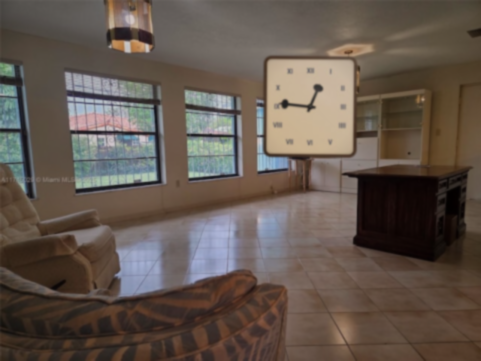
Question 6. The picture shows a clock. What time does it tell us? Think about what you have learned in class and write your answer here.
12:46
